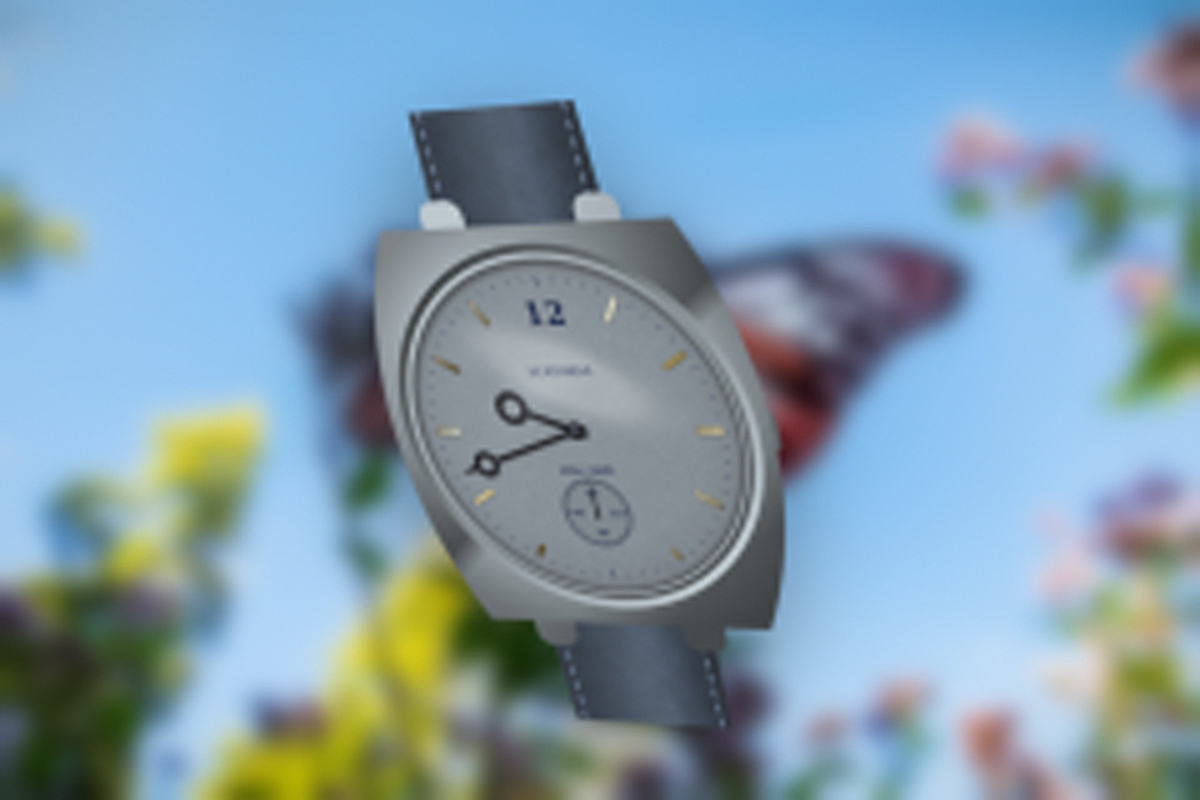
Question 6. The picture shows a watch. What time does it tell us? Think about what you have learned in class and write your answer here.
9:42
